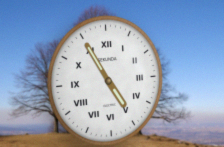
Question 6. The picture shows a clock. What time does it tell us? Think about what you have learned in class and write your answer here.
4:55
